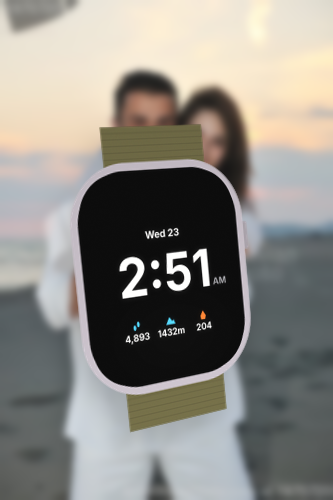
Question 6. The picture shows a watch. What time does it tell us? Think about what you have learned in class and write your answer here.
2:51
